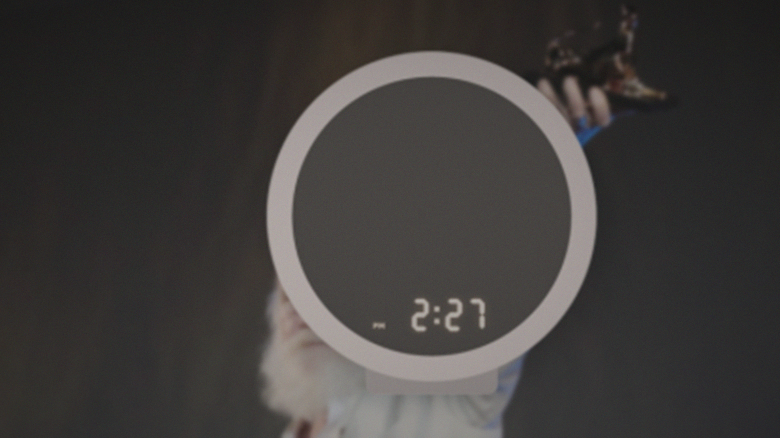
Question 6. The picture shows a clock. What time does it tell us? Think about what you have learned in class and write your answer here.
2:27
